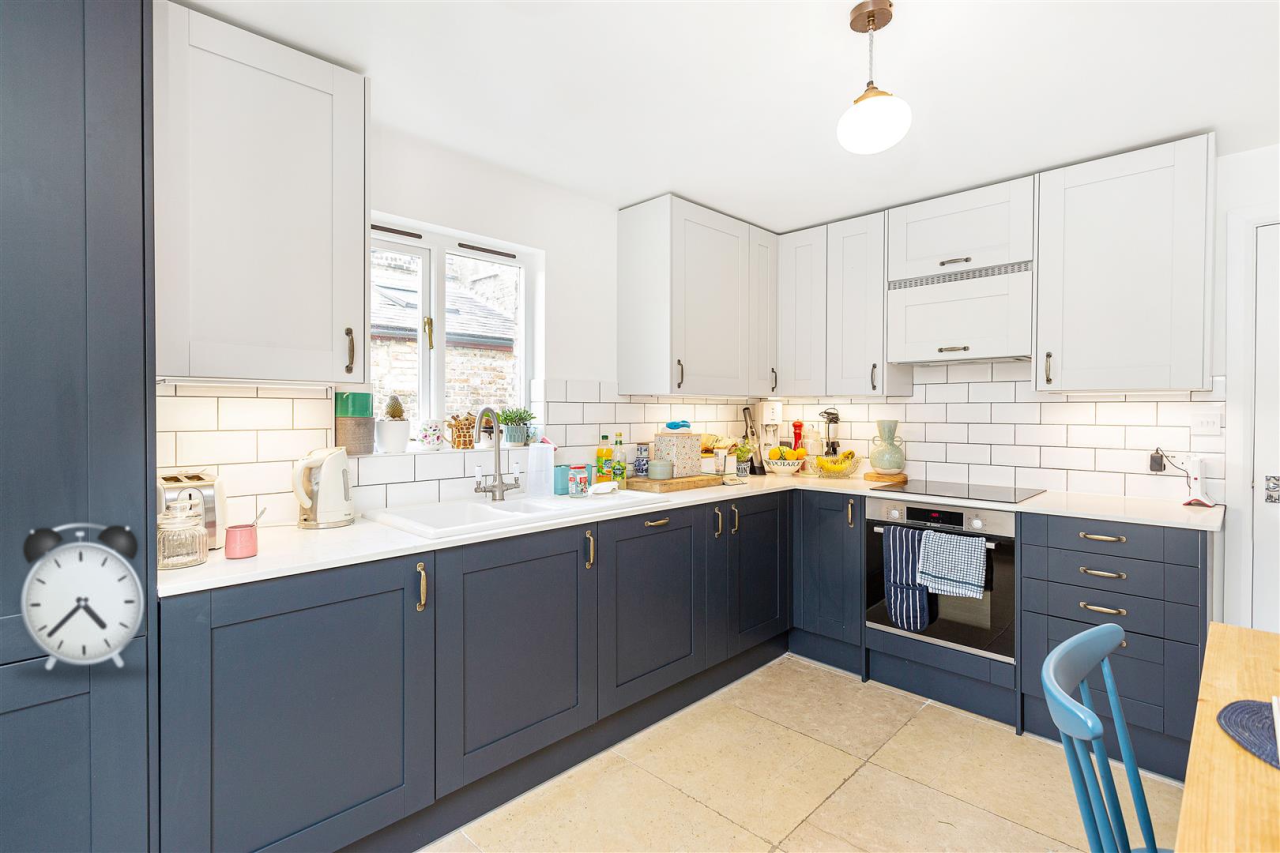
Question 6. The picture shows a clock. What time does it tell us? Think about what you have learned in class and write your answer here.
4:38
